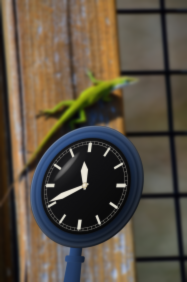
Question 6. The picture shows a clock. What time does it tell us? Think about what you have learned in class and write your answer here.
11:41
